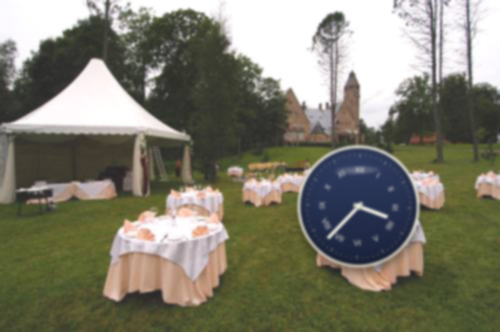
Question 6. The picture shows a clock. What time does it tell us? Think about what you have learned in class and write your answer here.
3:37
